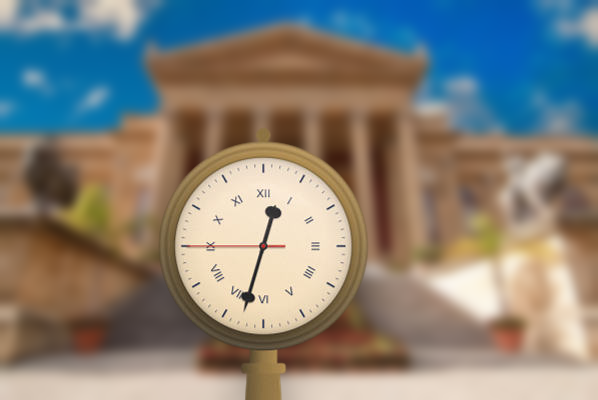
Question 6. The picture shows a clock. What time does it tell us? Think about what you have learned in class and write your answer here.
12:32:45
